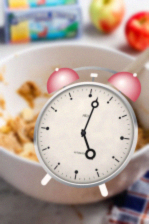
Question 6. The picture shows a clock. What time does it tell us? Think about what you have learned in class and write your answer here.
5:02
